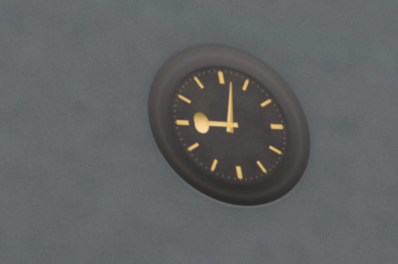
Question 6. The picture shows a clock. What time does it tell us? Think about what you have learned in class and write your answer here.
9:02
